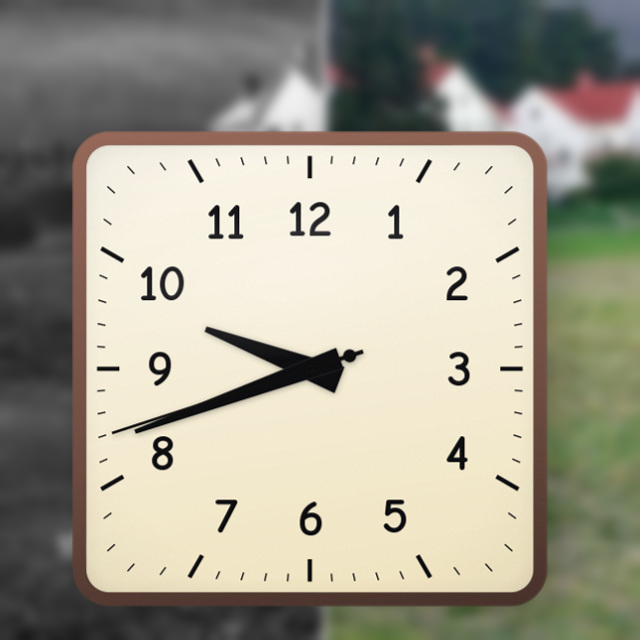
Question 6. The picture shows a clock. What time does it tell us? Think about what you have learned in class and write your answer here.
9:41:42
